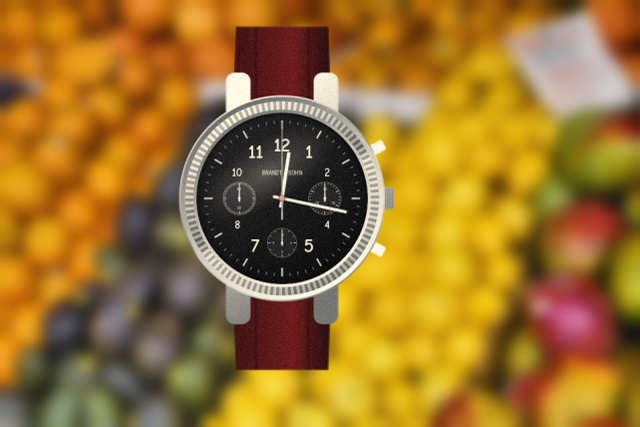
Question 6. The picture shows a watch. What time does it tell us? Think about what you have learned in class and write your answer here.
12:17
